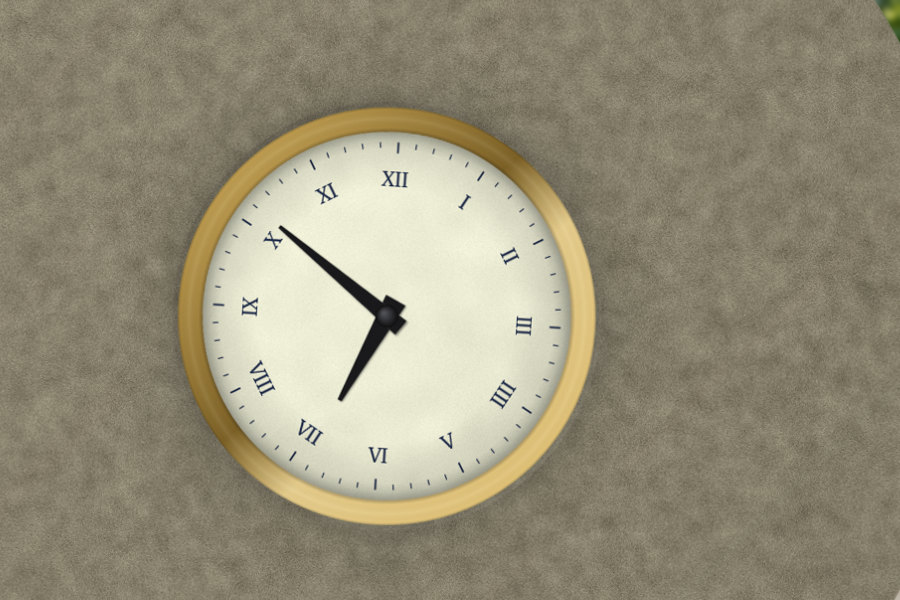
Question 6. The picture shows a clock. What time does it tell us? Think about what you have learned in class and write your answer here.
6:51
